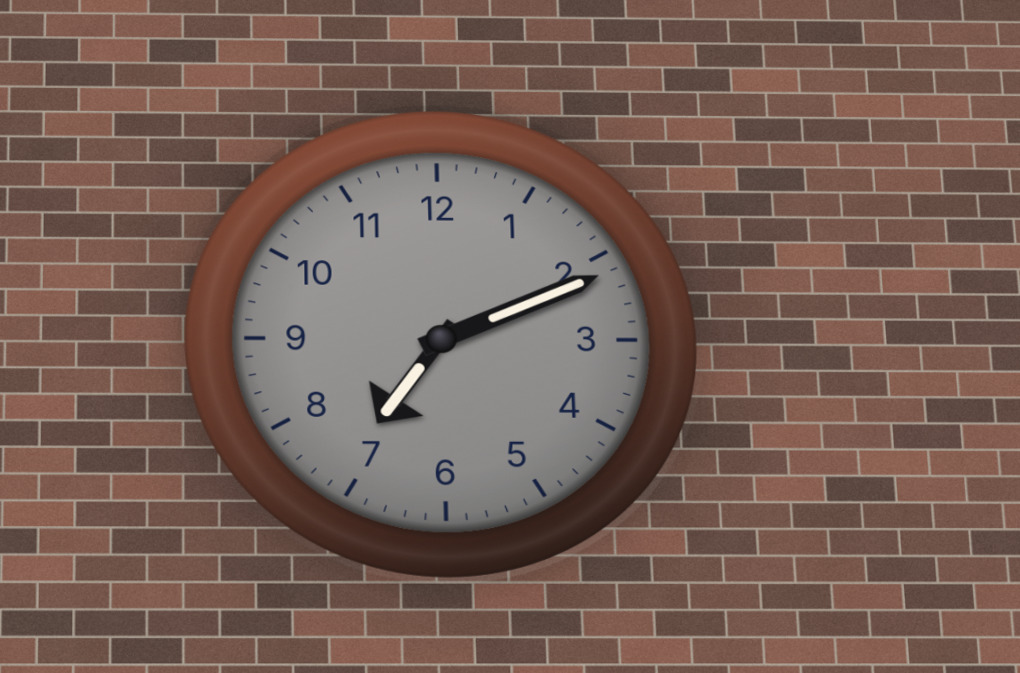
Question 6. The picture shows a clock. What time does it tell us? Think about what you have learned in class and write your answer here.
7:11
